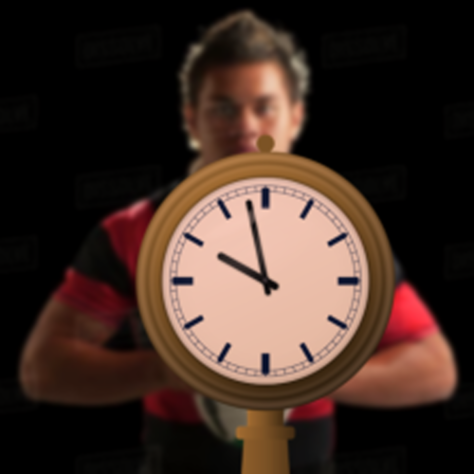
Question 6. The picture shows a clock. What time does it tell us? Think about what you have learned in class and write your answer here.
9:58
